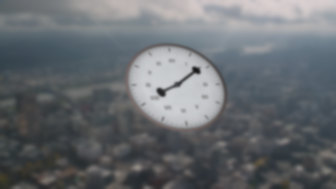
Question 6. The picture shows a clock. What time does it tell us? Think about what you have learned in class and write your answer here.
8:09
